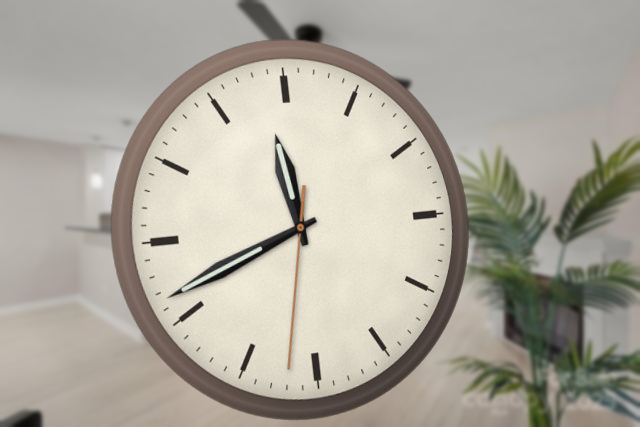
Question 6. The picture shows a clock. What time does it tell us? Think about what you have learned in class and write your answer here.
11:41:32
